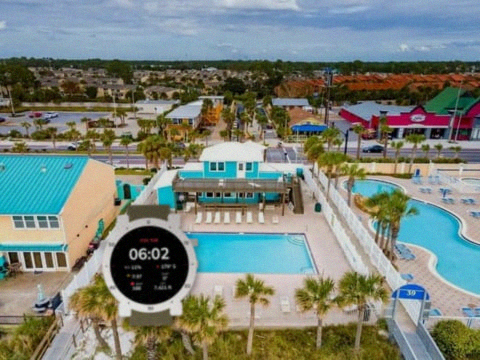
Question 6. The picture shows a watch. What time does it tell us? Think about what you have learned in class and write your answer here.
6:02
